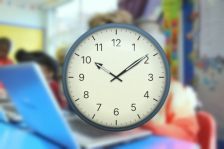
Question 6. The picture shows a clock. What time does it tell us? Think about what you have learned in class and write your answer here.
10:09
